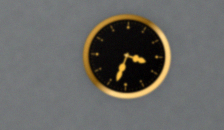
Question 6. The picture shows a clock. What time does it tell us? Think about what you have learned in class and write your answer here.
3:33
